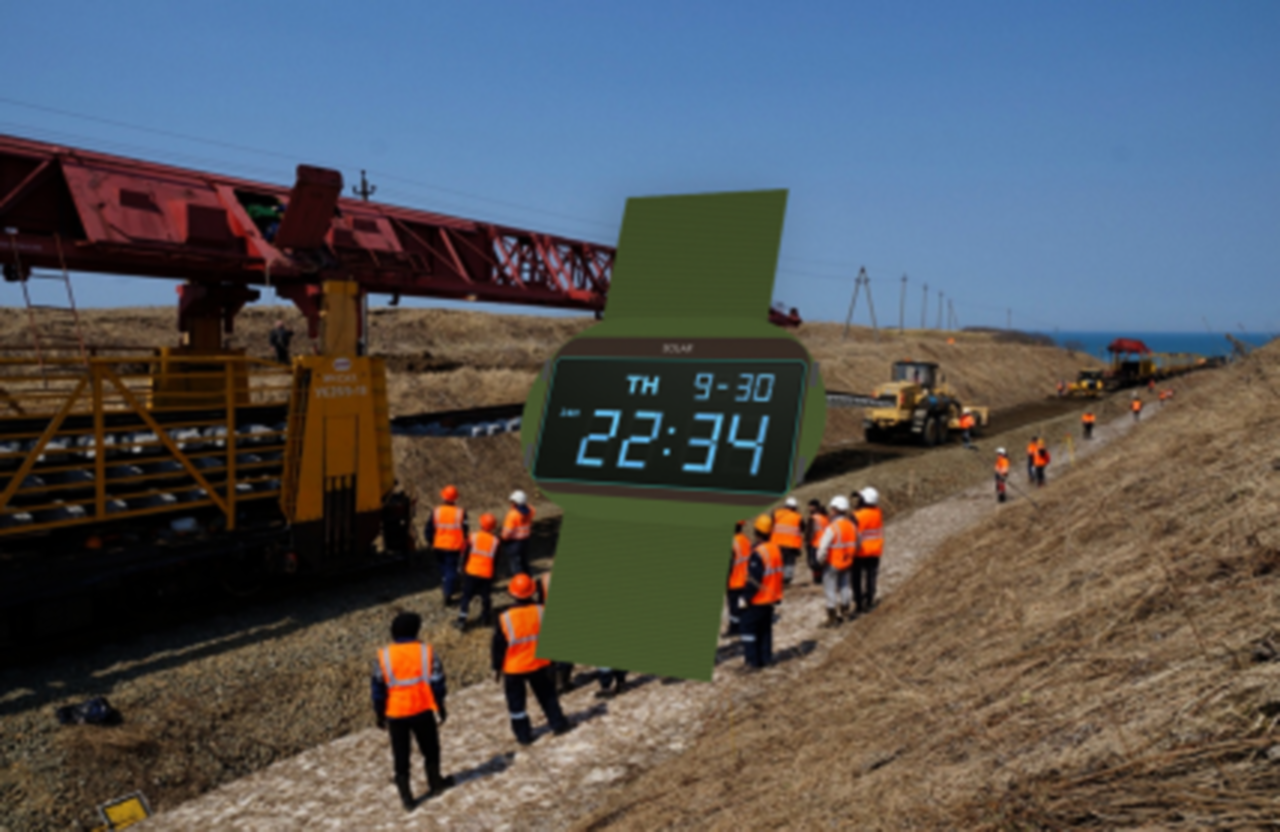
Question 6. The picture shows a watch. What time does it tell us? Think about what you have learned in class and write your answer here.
22:34
